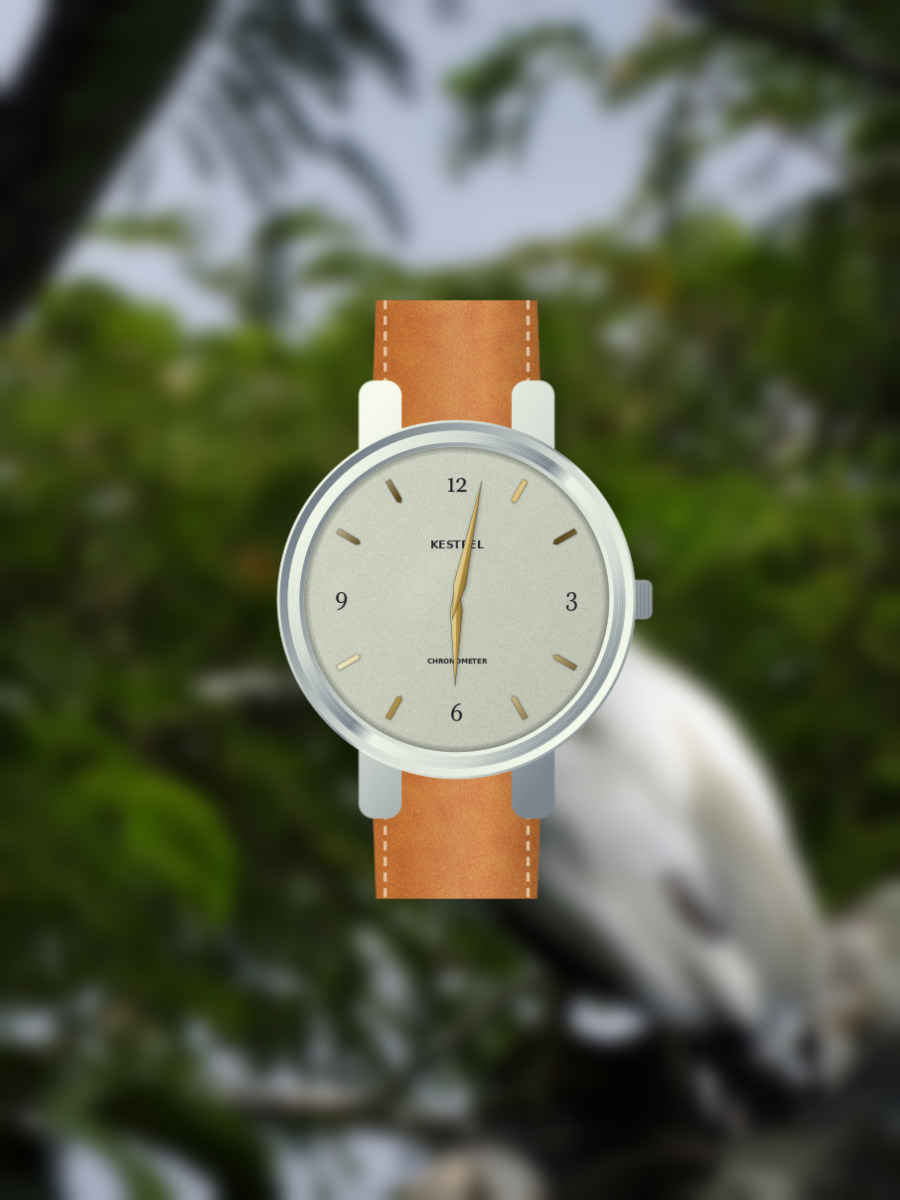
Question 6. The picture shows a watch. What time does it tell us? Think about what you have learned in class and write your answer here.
6:02
